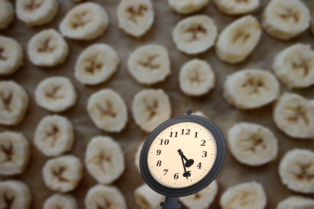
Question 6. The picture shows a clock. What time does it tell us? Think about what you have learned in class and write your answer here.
4:26
